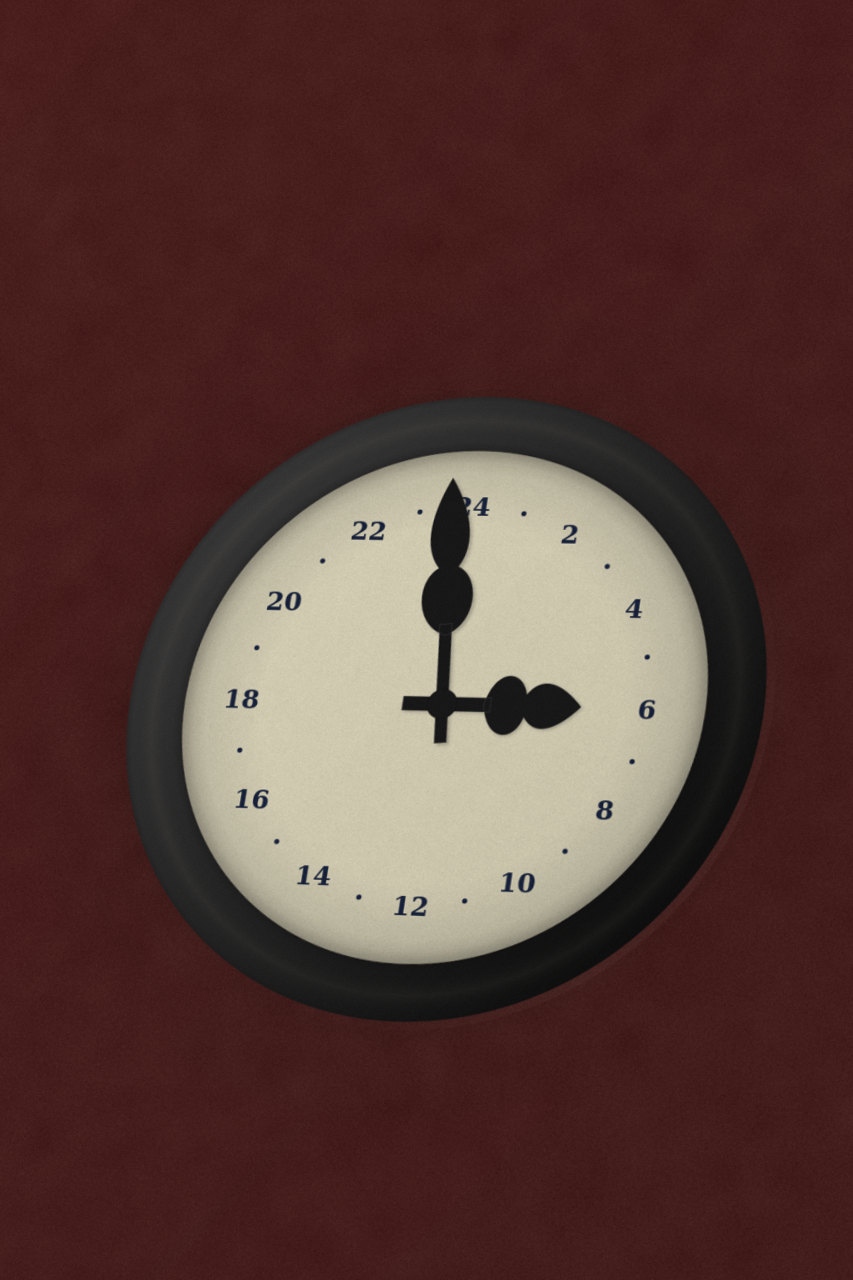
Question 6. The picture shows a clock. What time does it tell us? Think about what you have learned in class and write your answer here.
5:59
